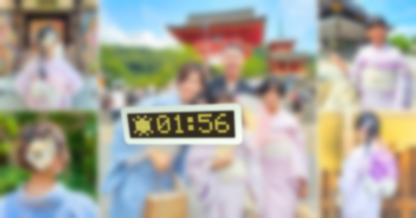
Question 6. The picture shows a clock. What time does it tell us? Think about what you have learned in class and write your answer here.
1:56
